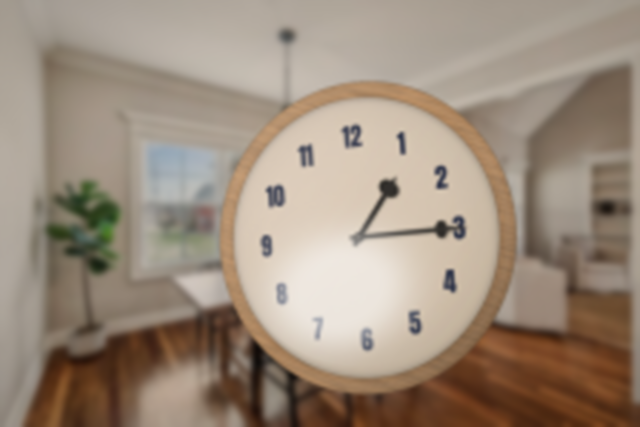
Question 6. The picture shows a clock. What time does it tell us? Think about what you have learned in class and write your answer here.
1:15
